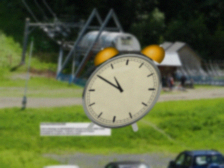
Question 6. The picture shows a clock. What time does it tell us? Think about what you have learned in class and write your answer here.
10:50
